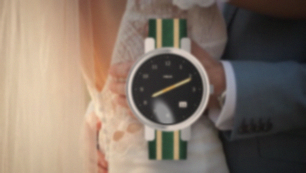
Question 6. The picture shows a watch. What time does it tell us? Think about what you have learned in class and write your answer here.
8:11
